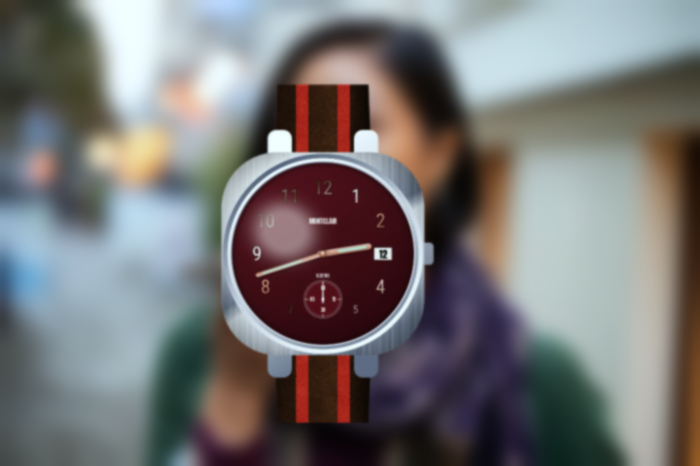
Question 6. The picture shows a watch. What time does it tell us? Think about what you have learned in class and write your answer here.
2:42
